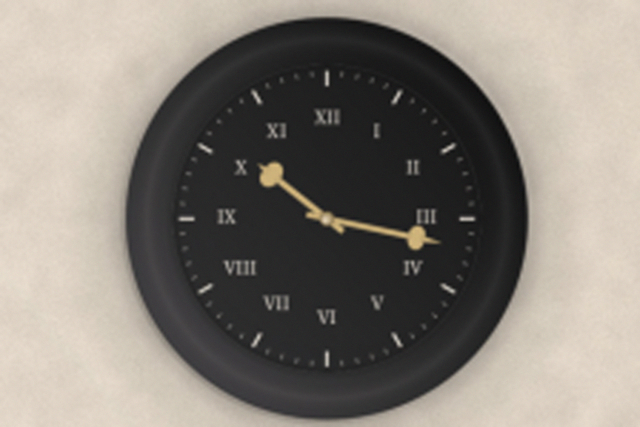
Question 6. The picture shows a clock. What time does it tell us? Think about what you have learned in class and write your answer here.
10:17
